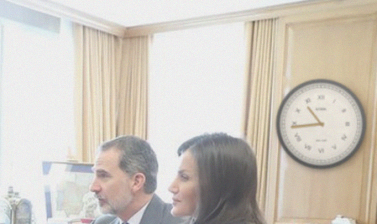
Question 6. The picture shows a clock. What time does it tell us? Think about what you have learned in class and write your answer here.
10:44
